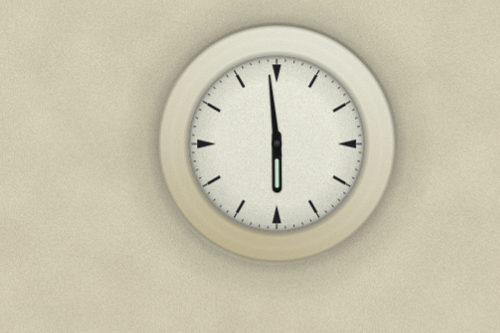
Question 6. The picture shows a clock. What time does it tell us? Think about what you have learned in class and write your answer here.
5:59
